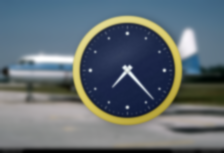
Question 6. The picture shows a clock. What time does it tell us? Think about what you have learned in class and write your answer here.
7:23
